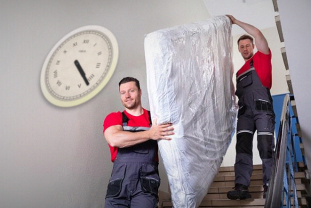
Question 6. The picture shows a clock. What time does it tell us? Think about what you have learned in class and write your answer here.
4:22
